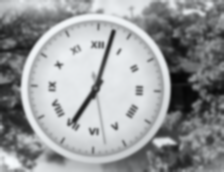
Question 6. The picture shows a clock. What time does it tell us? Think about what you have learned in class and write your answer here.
7:02:28
